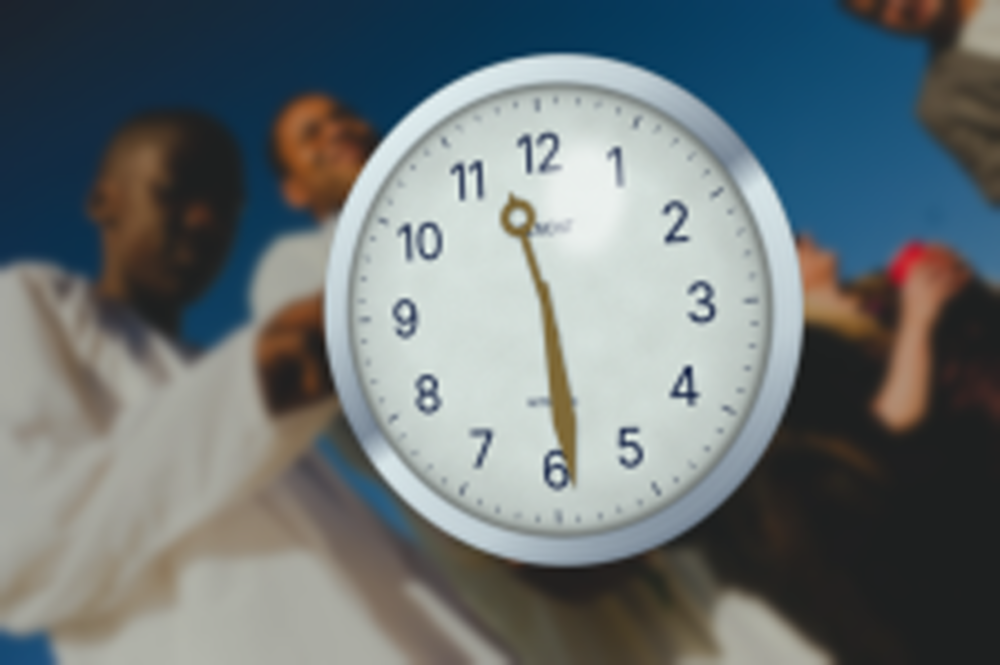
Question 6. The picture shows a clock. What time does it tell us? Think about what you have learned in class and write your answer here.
11:29
